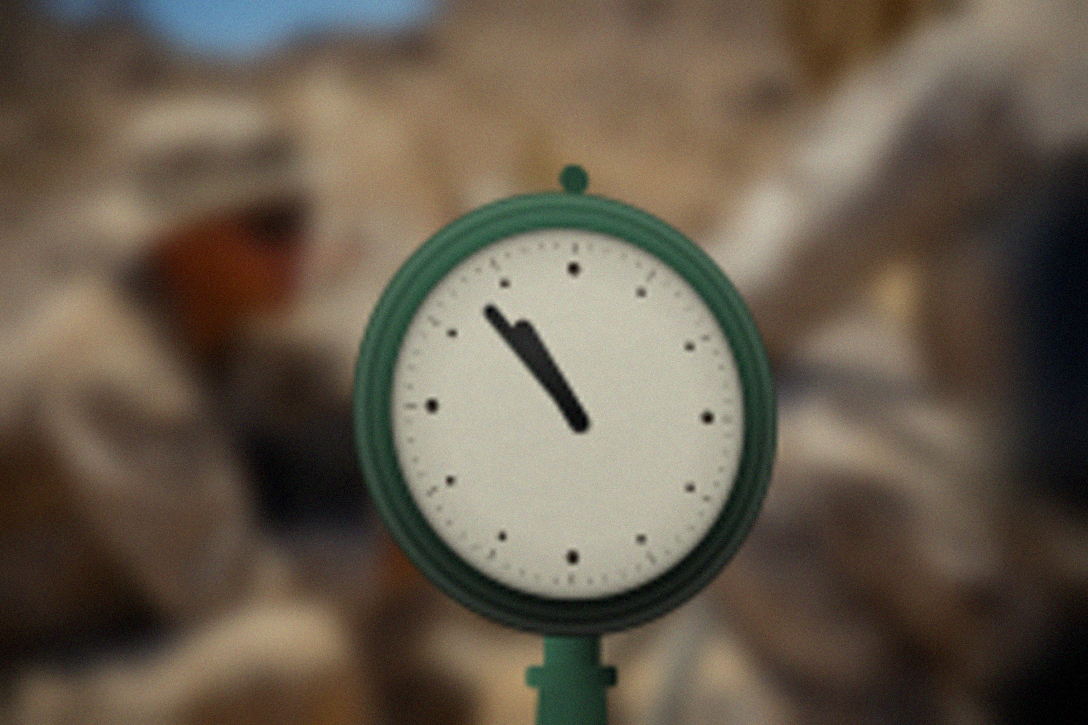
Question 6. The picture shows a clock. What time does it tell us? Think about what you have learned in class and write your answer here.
10:53
